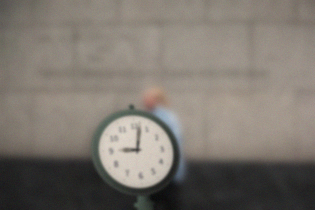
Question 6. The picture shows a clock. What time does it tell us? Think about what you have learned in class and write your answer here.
9:02
